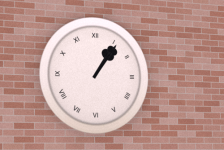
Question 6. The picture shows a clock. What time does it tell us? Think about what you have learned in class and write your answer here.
1:06
